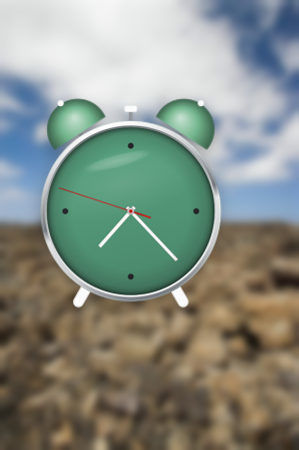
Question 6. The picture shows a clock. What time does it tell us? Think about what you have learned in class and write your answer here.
7:22:48
